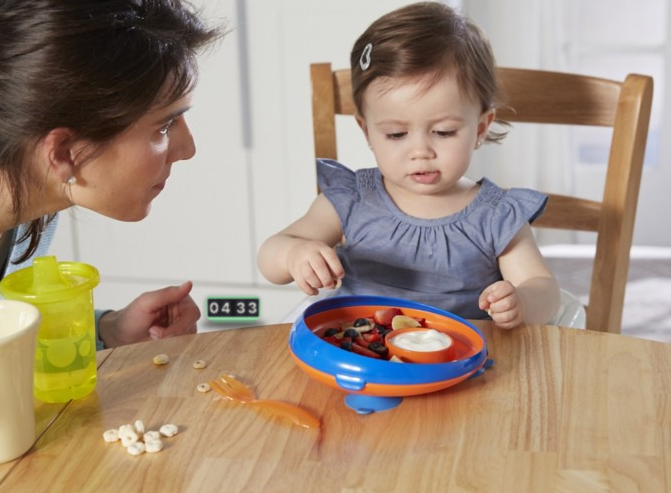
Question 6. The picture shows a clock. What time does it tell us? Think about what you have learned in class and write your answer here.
4:33
